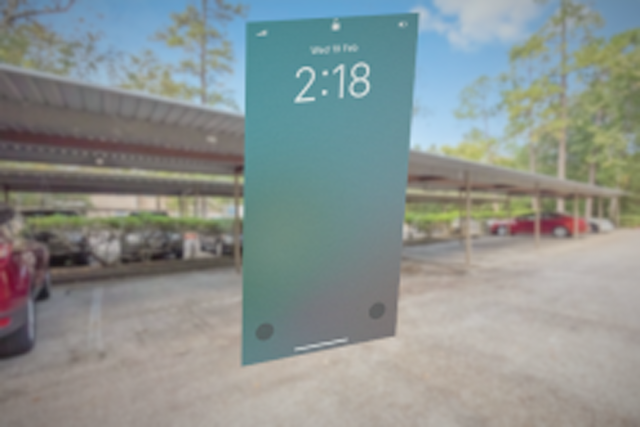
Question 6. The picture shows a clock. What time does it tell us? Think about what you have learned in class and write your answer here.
2:18
